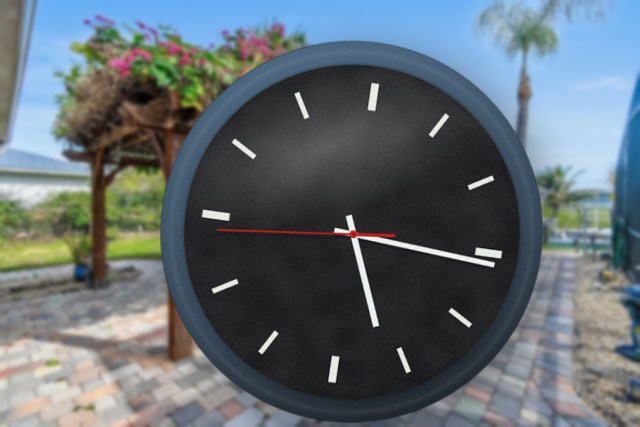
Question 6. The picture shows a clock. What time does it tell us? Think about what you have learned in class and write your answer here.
5:15:44
